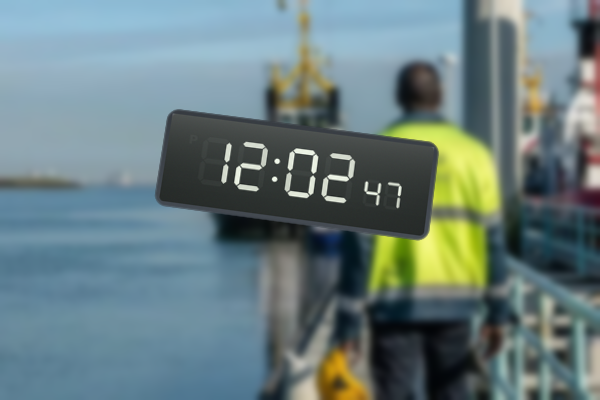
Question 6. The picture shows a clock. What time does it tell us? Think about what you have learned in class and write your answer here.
12:02:47
